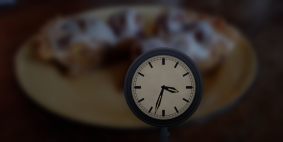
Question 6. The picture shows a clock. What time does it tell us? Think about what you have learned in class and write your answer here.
3:33
